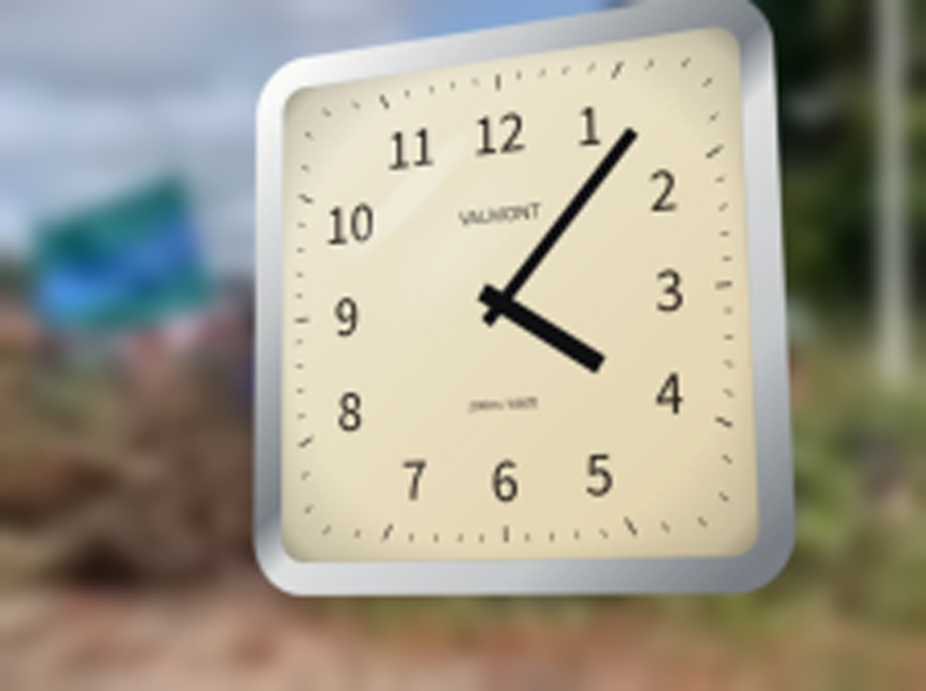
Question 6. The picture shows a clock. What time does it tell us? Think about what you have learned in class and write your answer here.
4:07
